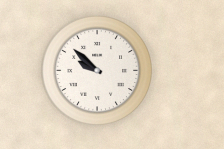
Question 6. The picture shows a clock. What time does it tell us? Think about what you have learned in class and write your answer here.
9:52
